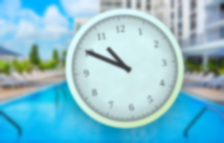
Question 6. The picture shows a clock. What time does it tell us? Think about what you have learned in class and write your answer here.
10:50
